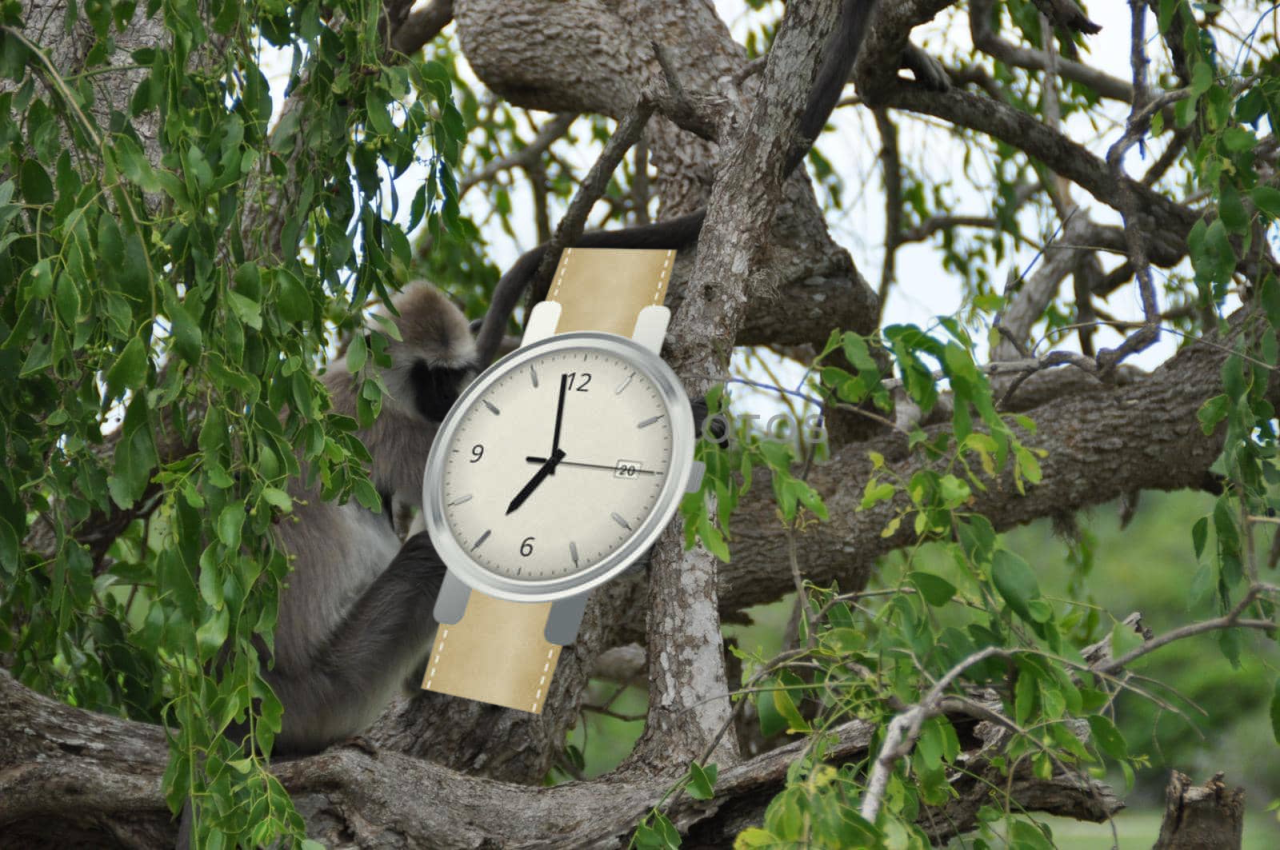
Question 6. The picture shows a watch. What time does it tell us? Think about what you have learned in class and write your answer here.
6:58:15
